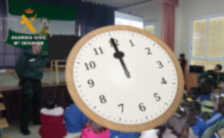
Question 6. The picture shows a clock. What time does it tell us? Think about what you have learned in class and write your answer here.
12:00
